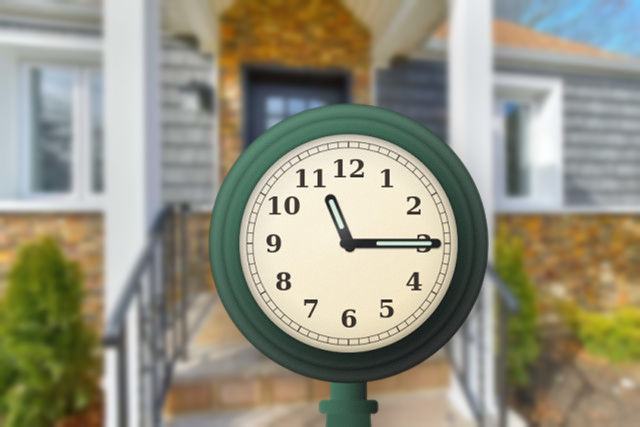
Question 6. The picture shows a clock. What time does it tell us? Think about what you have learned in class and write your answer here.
11:15
